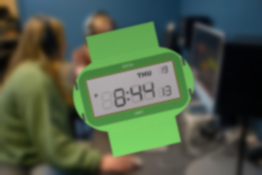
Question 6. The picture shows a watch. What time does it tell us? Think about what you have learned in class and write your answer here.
8:44
